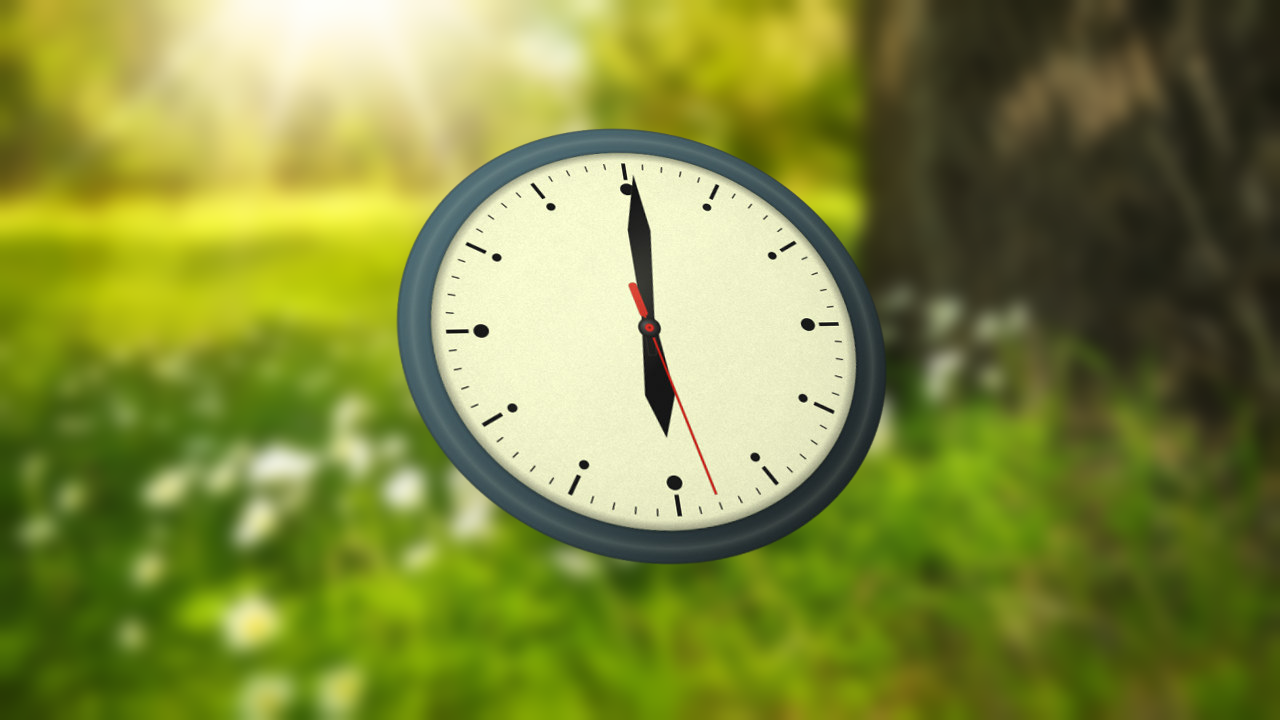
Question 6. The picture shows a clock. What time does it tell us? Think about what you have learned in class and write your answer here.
6:00:28
